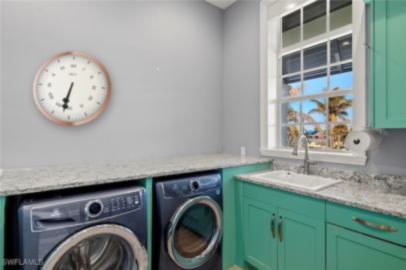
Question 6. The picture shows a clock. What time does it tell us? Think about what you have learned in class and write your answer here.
6:32
